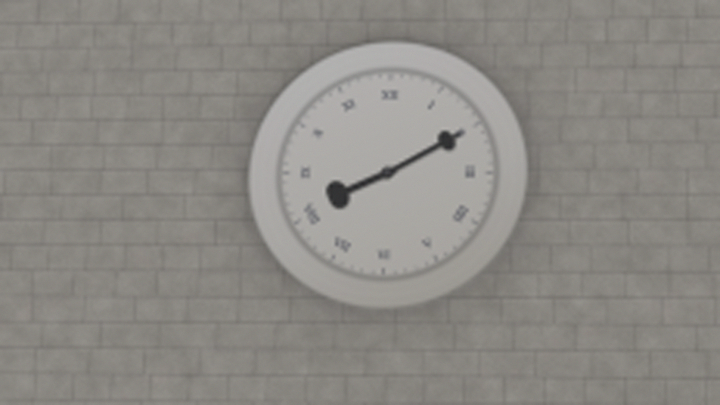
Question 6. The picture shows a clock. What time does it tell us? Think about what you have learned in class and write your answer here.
8:10
